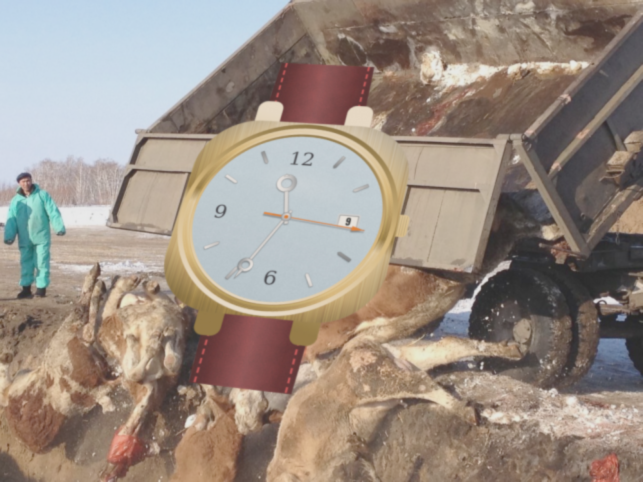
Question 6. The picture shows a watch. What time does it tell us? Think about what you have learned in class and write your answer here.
11:34:16
